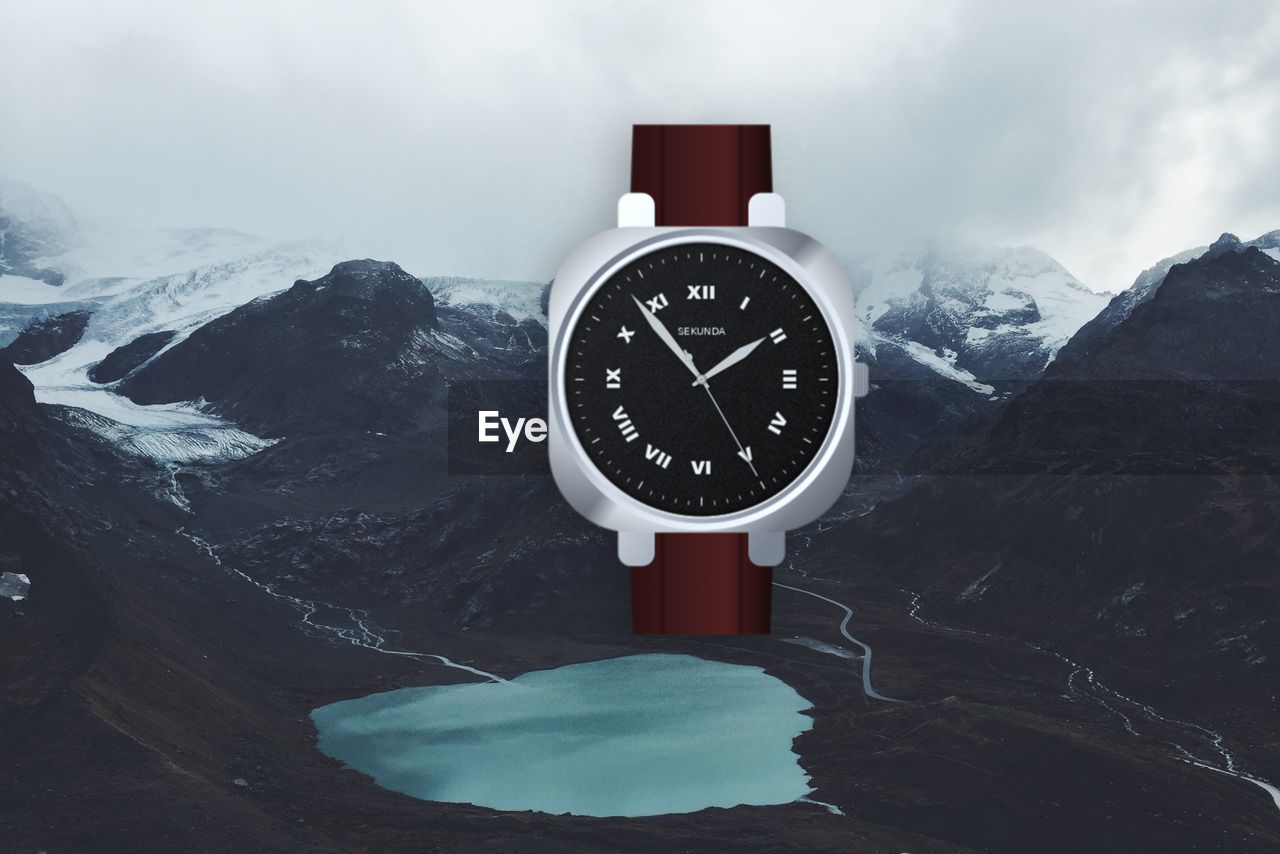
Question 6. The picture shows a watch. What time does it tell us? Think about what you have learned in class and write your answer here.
1:53:25
